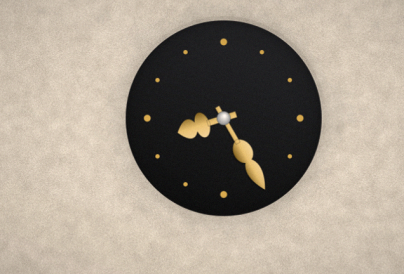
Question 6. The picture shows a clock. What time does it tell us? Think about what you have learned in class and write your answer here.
8:25
